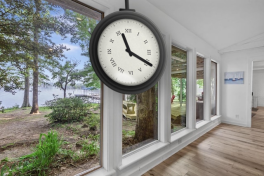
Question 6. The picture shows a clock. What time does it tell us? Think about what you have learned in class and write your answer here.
11:20
